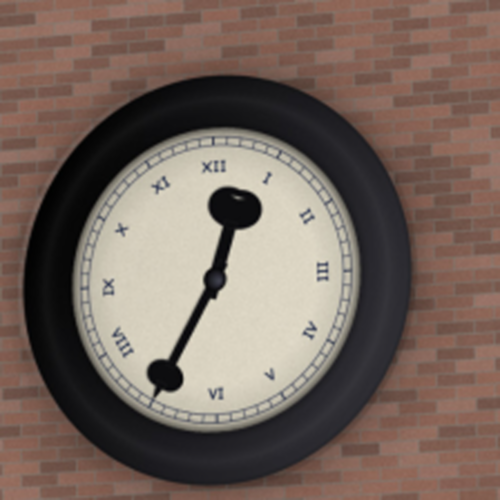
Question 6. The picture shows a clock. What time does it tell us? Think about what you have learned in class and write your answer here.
12:35
